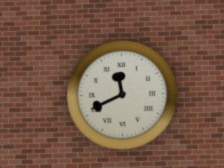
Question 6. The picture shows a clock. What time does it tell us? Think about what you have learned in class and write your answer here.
11:41
